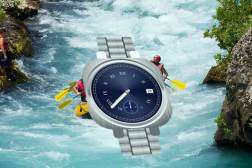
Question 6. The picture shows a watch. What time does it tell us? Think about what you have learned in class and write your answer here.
7:38
